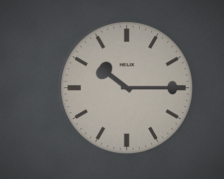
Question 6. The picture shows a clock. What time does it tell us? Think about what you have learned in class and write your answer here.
10:15
